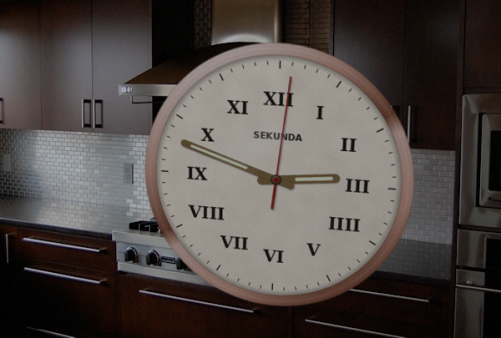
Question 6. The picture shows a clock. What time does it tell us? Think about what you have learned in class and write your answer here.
2:48:01
